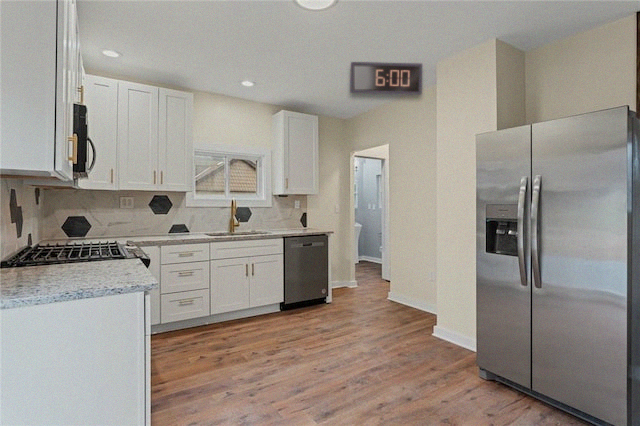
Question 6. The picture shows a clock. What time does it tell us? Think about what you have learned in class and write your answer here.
6:00
